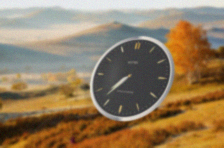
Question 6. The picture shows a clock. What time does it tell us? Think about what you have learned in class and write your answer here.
7:37
